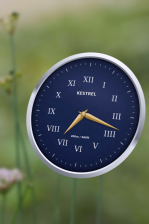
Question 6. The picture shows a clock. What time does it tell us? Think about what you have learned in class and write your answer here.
7:18
